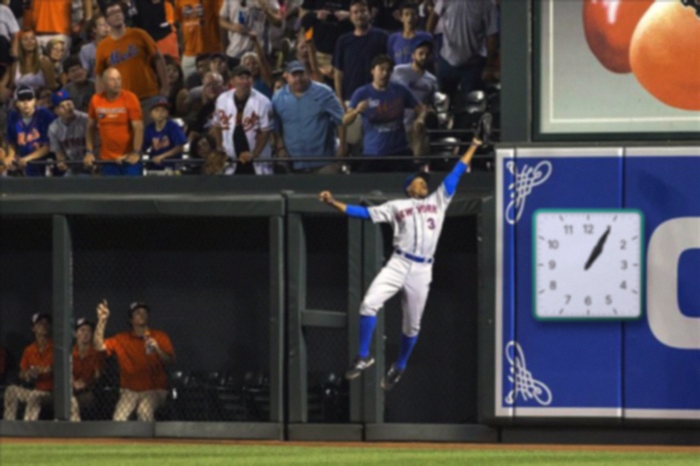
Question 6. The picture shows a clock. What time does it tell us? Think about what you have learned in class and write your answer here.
1:05
